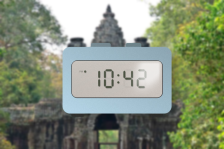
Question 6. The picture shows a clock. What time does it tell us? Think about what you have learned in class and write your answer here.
10:42
